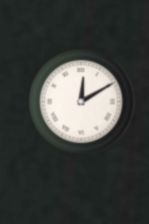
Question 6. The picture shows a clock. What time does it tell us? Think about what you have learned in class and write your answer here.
12:10
